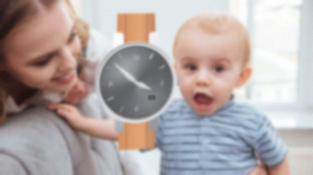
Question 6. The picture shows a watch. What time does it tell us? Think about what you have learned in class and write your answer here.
3:52
